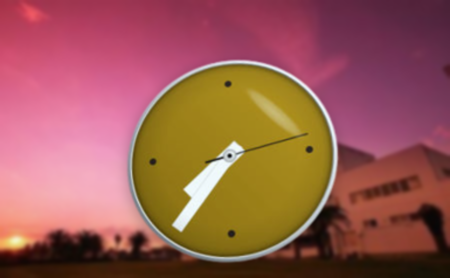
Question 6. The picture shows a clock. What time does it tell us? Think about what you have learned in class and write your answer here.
7:36:13
